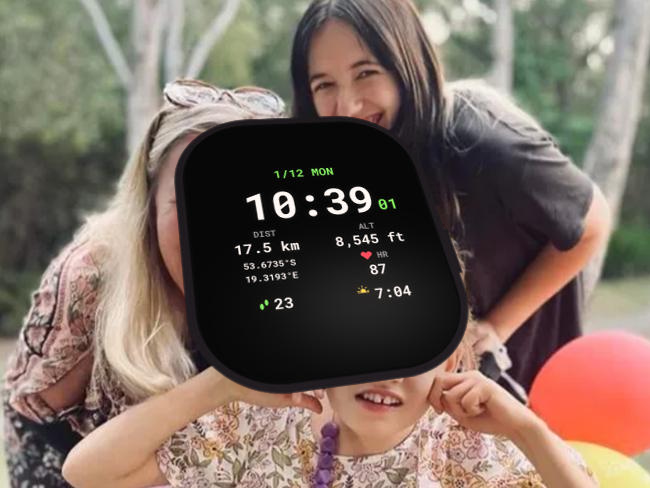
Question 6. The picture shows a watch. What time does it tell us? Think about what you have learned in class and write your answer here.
10:39:01
